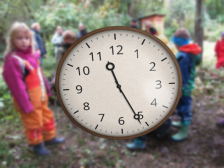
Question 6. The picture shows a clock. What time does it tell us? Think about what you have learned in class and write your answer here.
11:26
